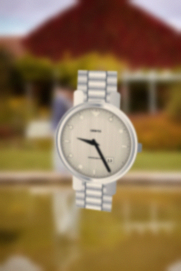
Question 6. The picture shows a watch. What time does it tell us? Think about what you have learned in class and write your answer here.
9:25
